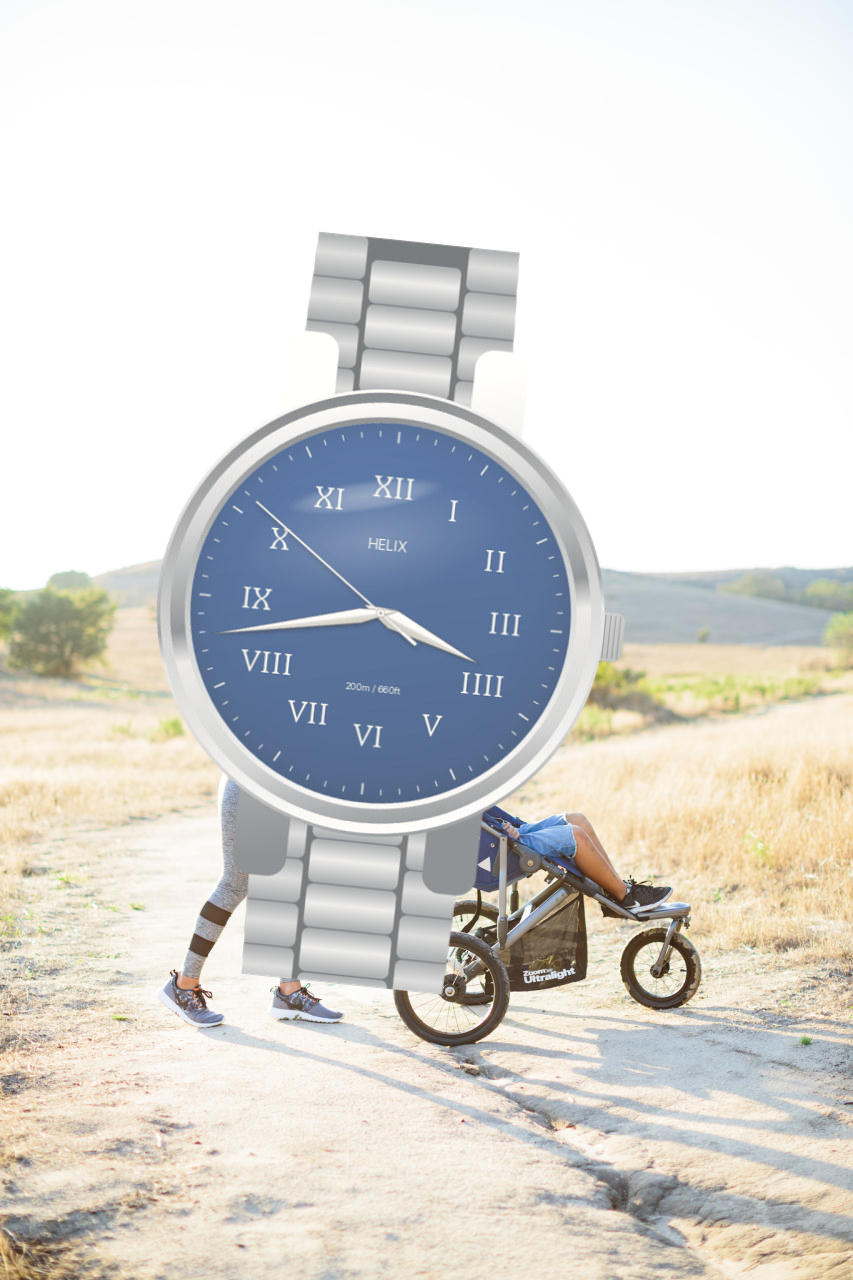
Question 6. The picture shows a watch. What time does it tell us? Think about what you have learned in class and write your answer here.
3:42:51
